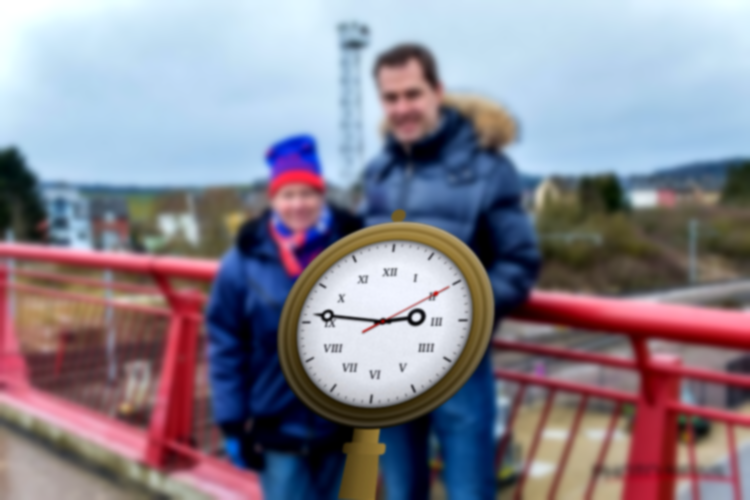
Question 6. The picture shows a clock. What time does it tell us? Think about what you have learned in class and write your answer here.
2:46:10
